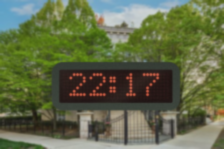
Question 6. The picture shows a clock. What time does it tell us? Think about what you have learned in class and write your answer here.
22:17
